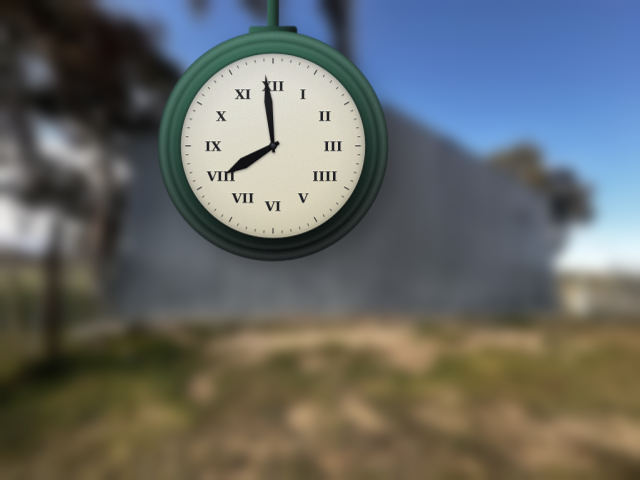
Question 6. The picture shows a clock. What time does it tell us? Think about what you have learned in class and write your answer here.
7:59
